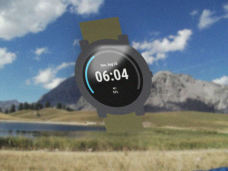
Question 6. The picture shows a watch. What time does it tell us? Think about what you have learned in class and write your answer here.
6:04
